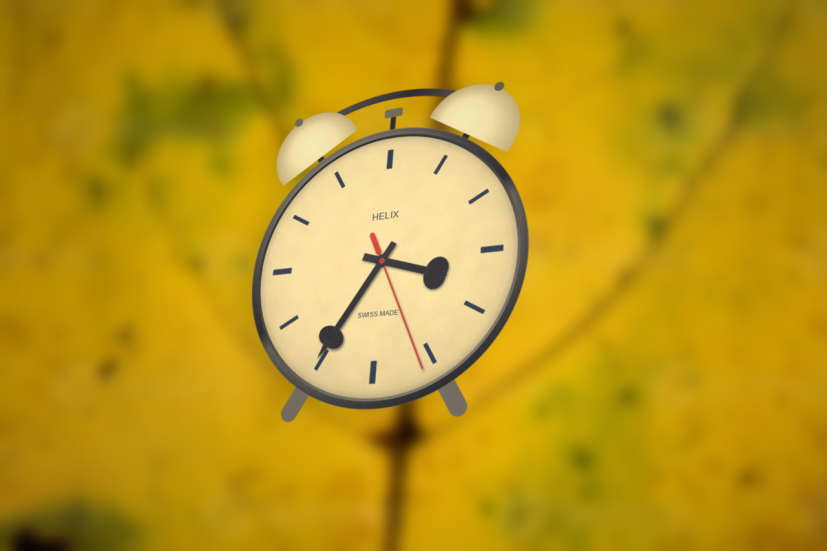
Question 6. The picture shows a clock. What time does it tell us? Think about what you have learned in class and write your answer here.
3:35:26
